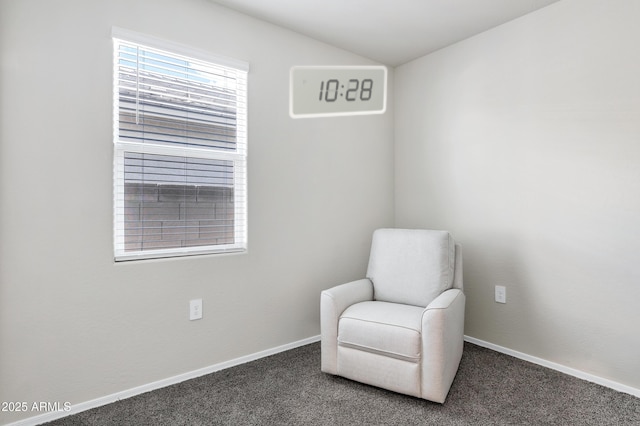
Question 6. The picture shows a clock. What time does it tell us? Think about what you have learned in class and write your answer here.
10:28
